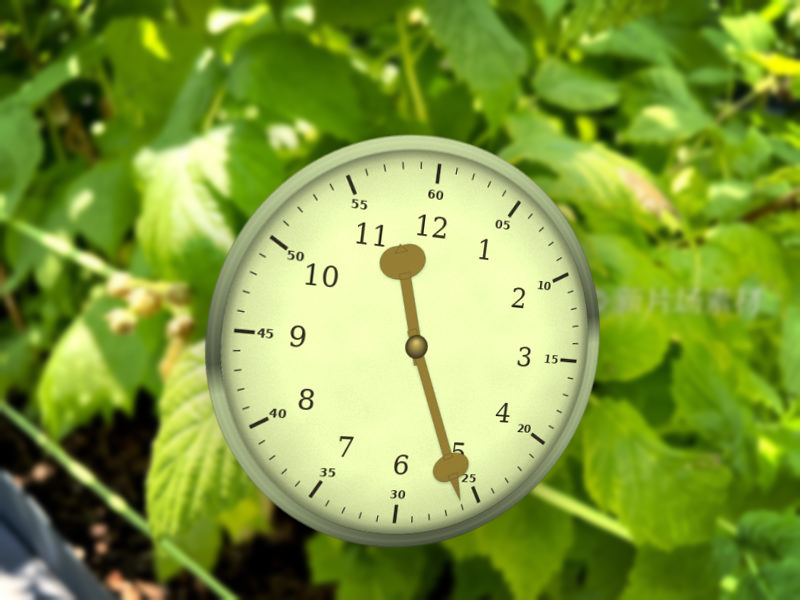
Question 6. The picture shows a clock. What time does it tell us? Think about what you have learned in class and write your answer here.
11:26
